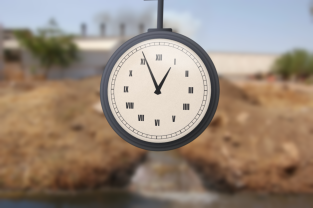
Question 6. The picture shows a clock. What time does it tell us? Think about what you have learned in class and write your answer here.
12:56
